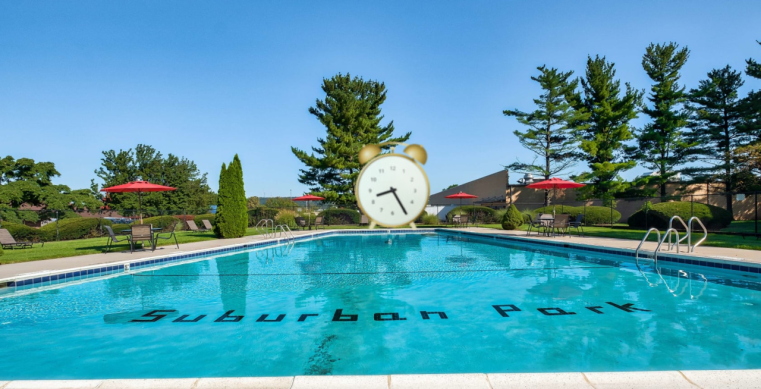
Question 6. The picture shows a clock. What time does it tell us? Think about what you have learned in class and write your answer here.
8:25
